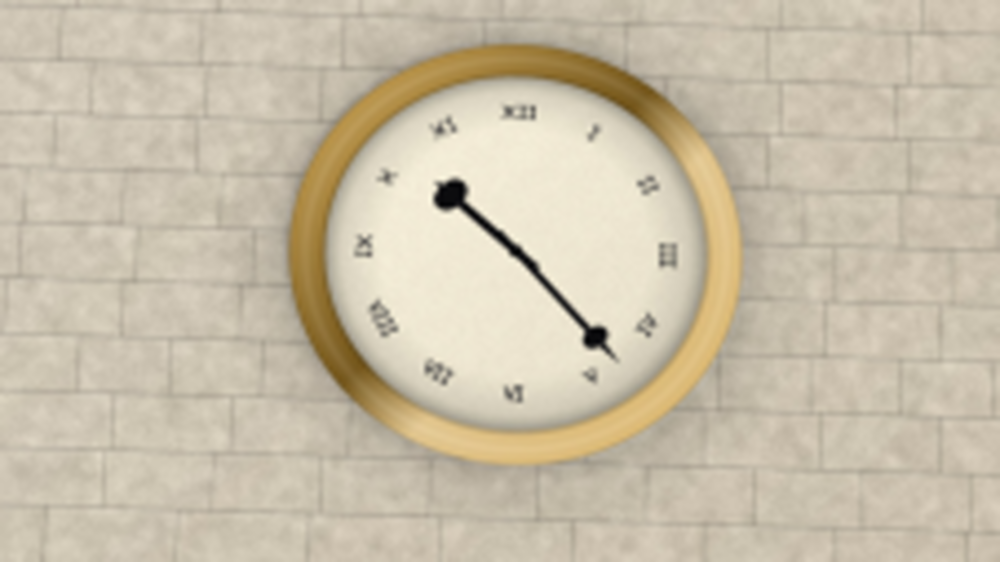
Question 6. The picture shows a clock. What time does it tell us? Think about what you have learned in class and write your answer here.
10:23
